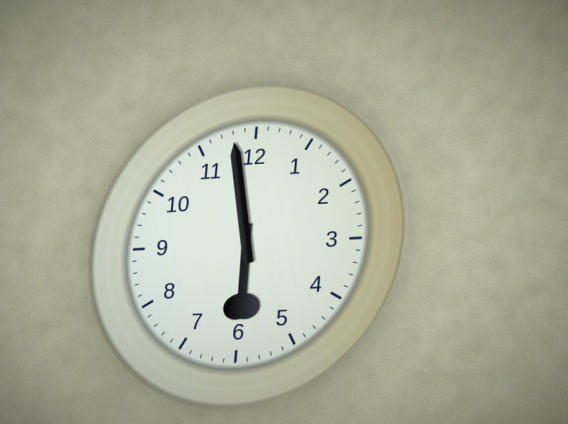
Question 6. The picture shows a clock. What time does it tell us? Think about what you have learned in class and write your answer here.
5:58
